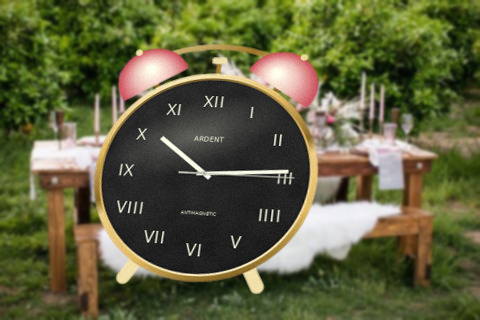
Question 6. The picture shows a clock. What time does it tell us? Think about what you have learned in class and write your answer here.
10:14:15
